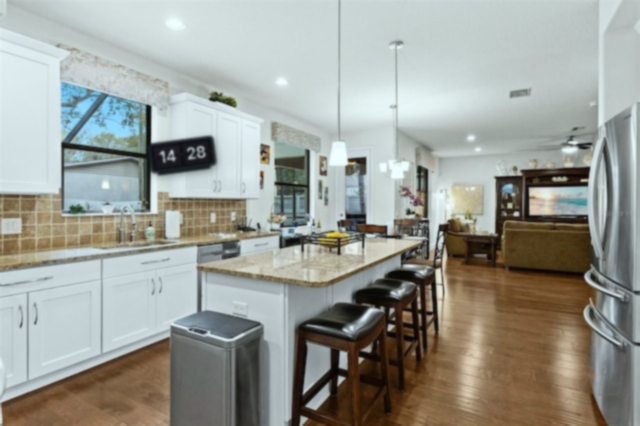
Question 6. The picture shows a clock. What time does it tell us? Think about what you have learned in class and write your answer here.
14:28
